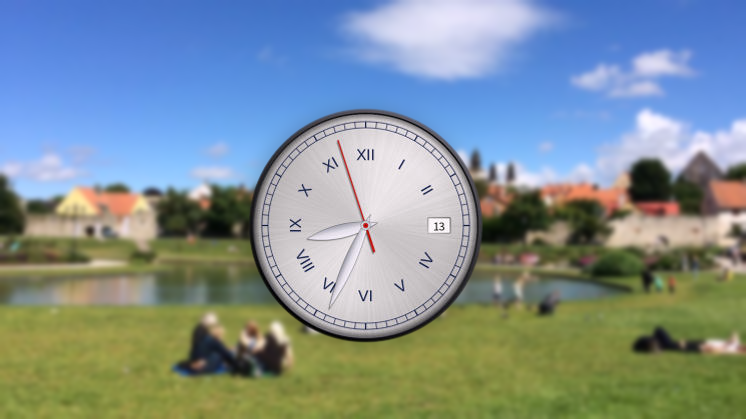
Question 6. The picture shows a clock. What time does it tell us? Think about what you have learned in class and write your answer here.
8:33:57
